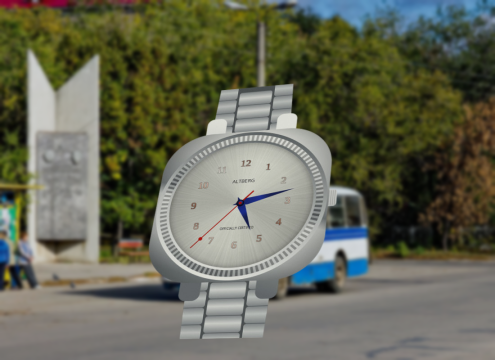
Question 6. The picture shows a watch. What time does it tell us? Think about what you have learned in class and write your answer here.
5:12:37
